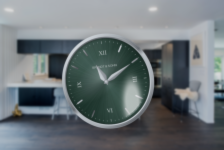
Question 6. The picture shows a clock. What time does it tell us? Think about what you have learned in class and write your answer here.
11:10
